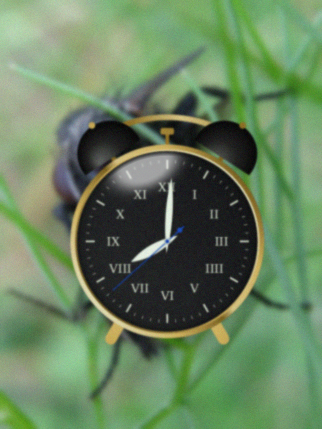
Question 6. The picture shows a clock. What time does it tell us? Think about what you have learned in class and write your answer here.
8:00:38
